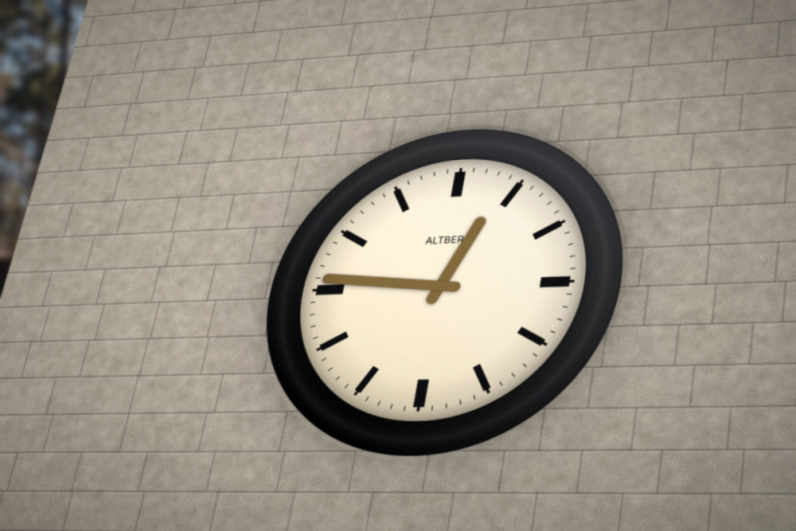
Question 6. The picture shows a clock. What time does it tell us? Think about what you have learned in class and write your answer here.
12:46
